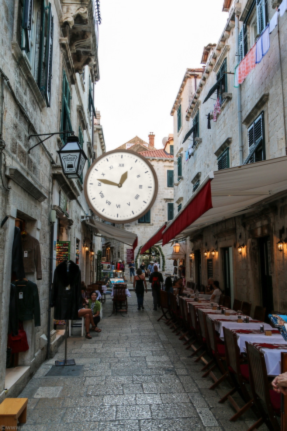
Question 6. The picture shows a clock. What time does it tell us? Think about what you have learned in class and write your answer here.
12:47
